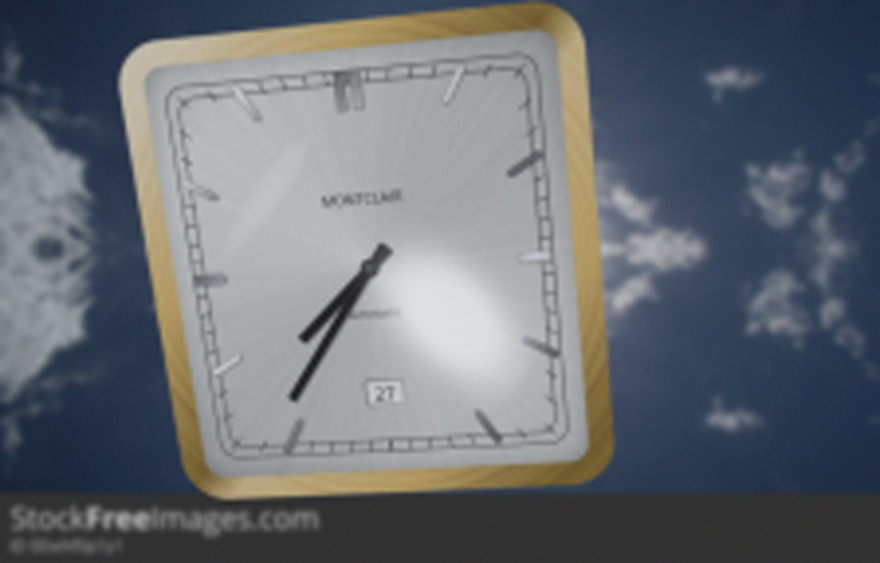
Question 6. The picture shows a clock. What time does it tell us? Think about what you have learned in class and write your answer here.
7:36
